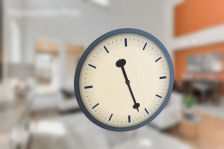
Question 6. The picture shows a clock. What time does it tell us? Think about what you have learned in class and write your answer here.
11:27
